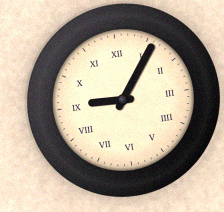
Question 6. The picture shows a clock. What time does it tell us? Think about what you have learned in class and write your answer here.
9:06
